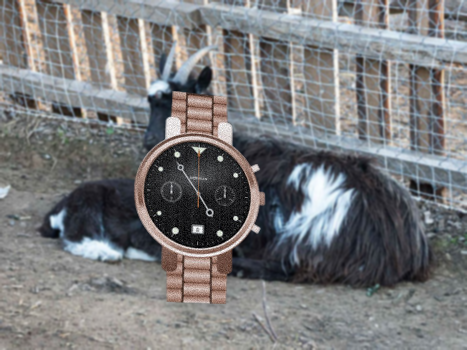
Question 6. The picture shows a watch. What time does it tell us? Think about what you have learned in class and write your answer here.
4:54
